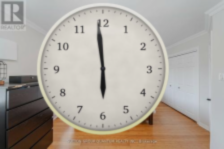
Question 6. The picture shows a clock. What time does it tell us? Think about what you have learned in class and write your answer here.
5:59
